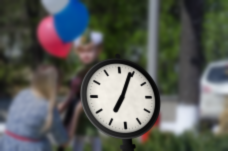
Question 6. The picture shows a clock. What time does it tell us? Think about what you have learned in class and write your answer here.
7:04
